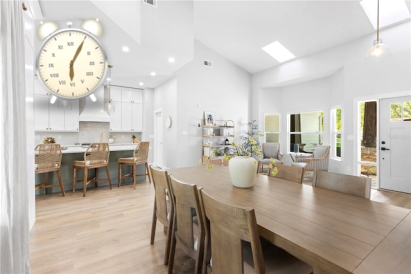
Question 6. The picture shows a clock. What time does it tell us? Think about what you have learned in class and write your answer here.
6:05
